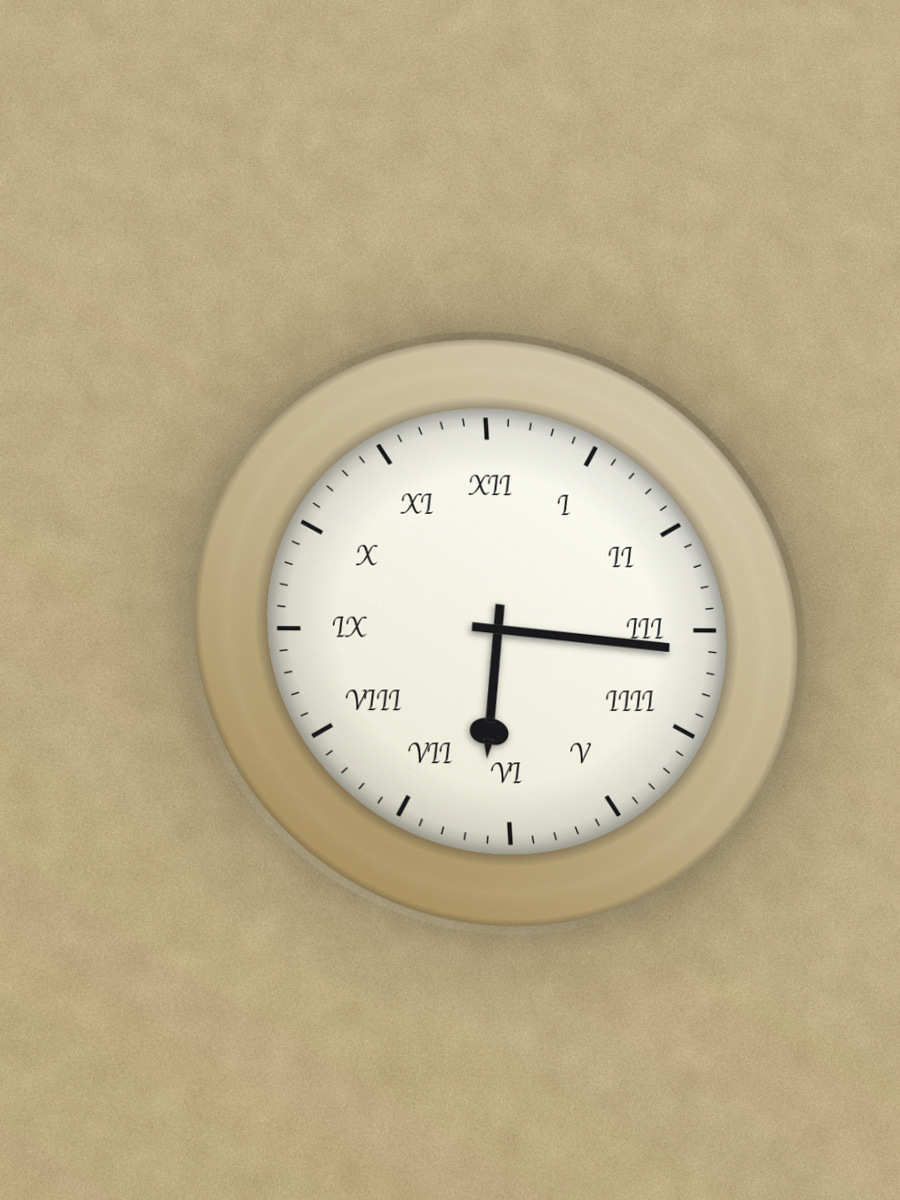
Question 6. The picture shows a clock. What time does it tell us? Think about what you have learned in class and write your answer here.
6:16
